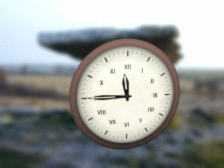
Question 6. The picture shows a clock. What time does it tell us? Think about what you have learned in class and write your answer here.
11:45
